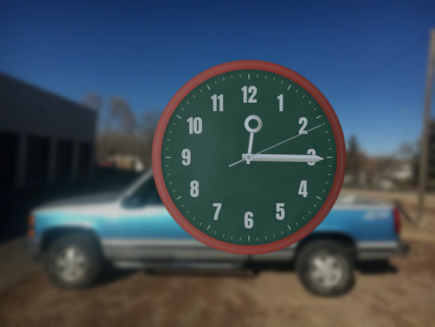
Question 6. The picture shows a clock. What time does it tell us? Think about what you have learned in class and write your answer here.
12:15:11
